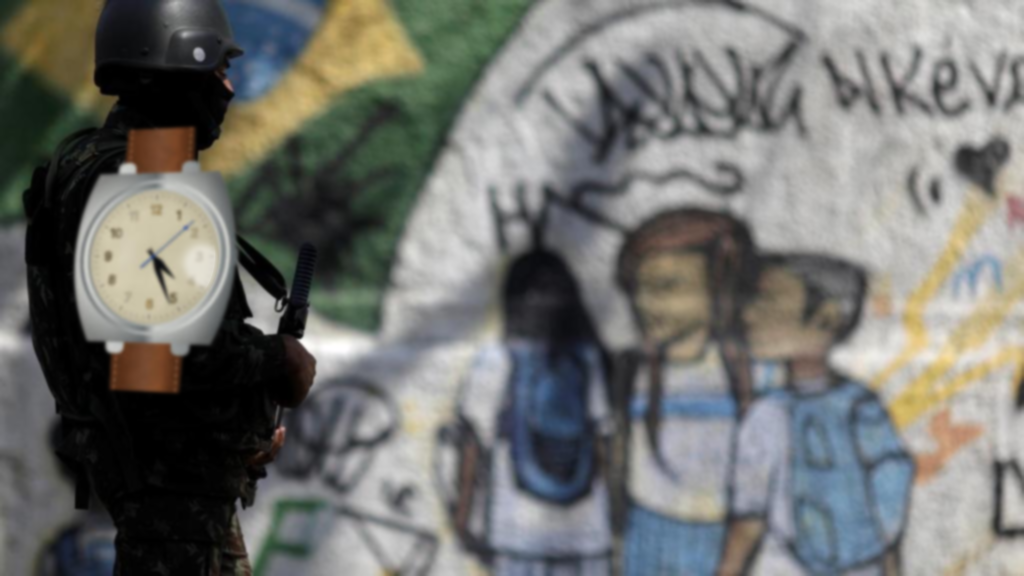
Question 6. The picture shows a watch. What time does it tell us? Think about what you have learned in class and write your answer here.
4:26:08
